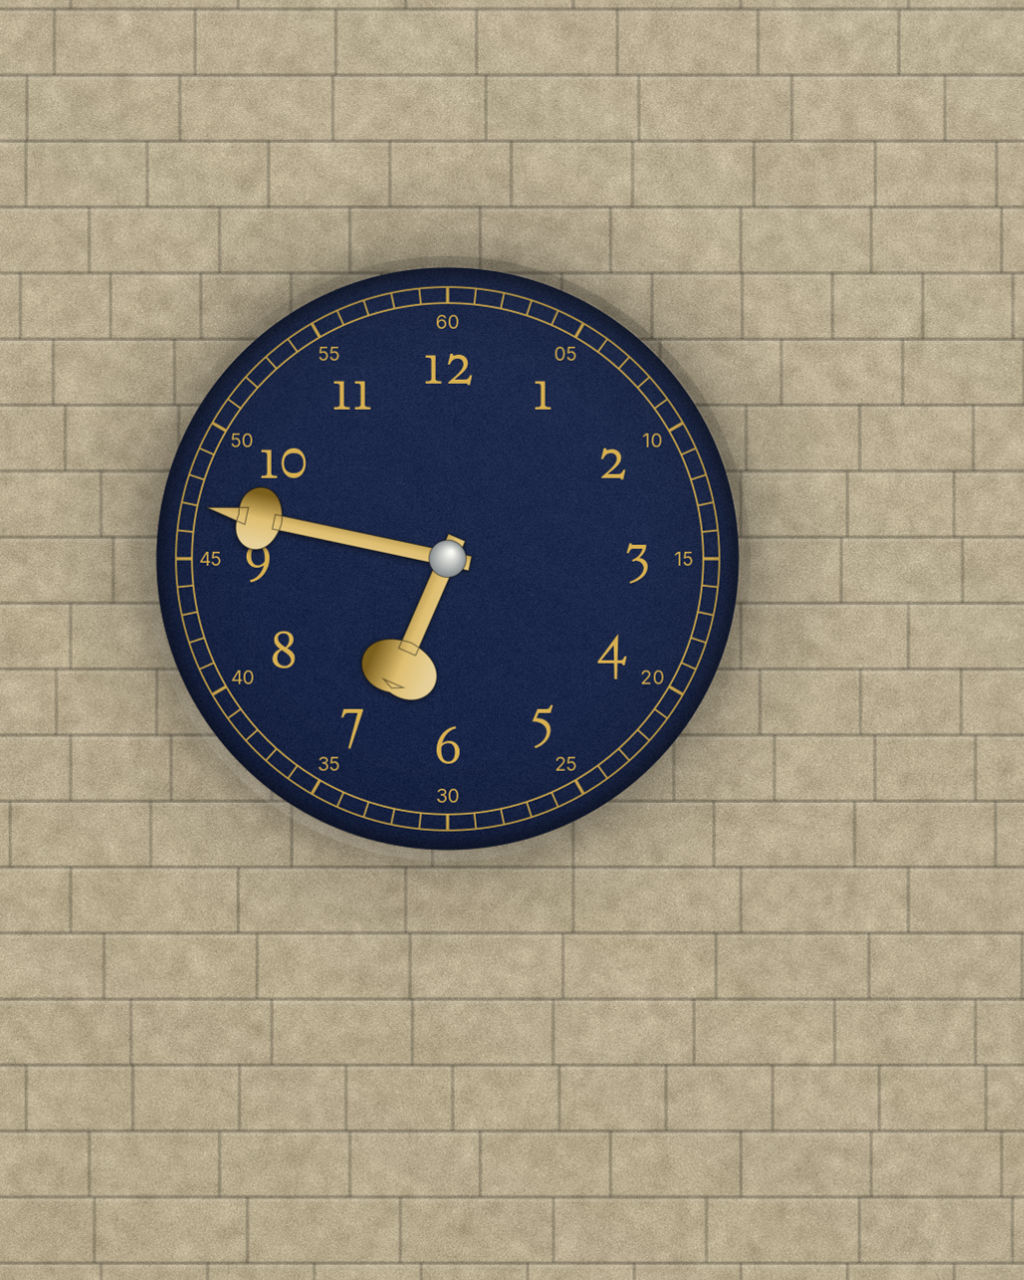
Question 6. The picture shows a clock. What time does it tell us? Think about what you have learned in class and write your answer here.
6:47
